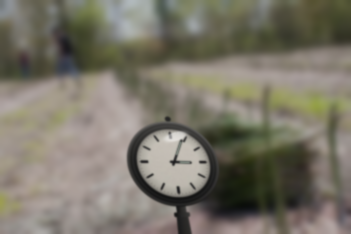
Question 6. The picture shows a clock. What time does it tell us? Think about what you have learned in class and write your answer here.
3:04
